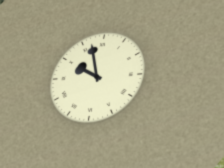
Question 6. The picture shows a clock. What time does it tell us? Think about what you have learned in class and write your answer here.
9:57
